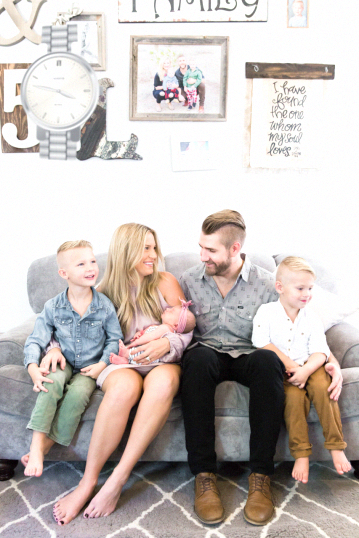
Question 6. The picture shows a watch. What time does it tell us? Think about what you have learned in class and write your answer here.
3:47
